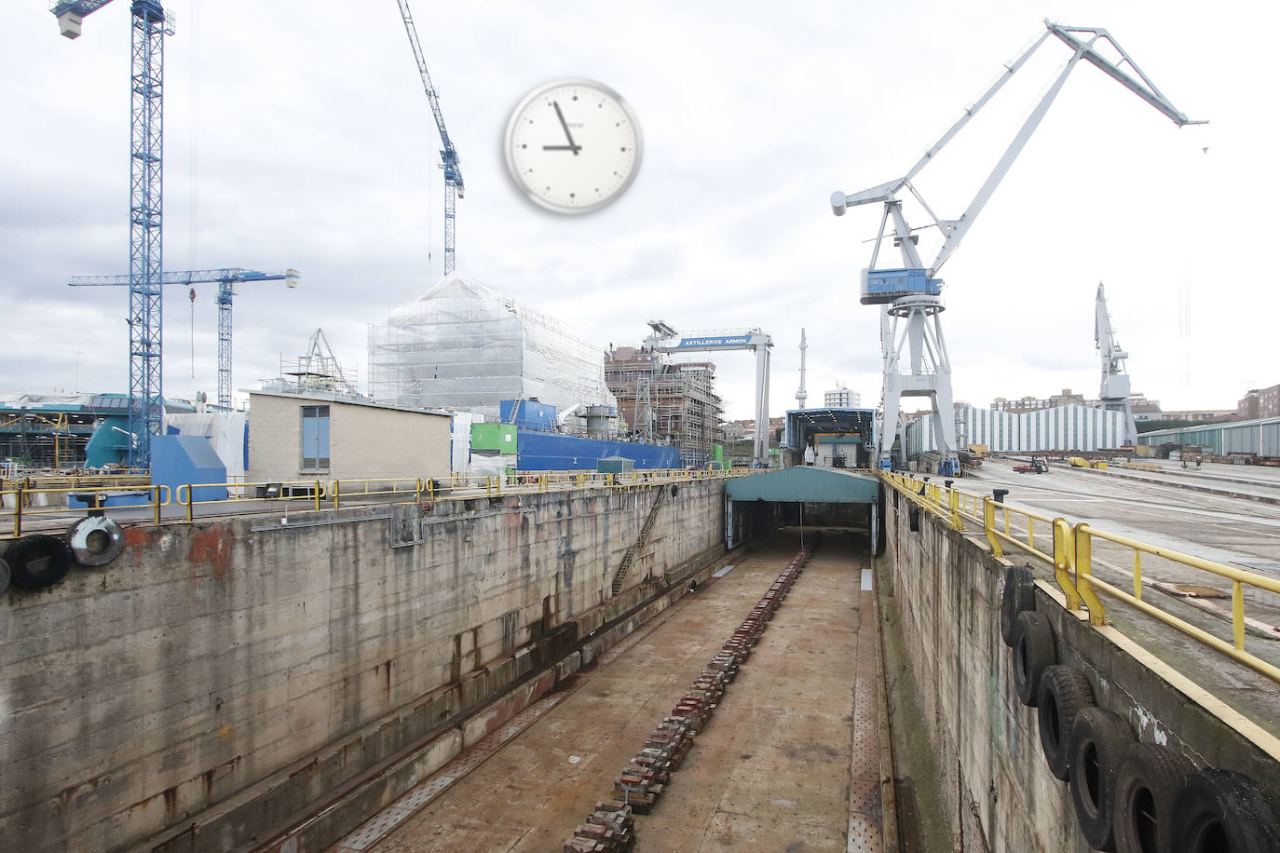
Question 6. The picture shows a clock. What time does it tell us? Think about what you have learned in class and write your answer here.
8:56
